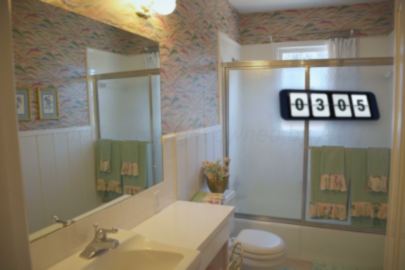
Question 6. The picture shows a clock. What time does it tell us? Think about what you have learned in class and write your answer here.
3:05
